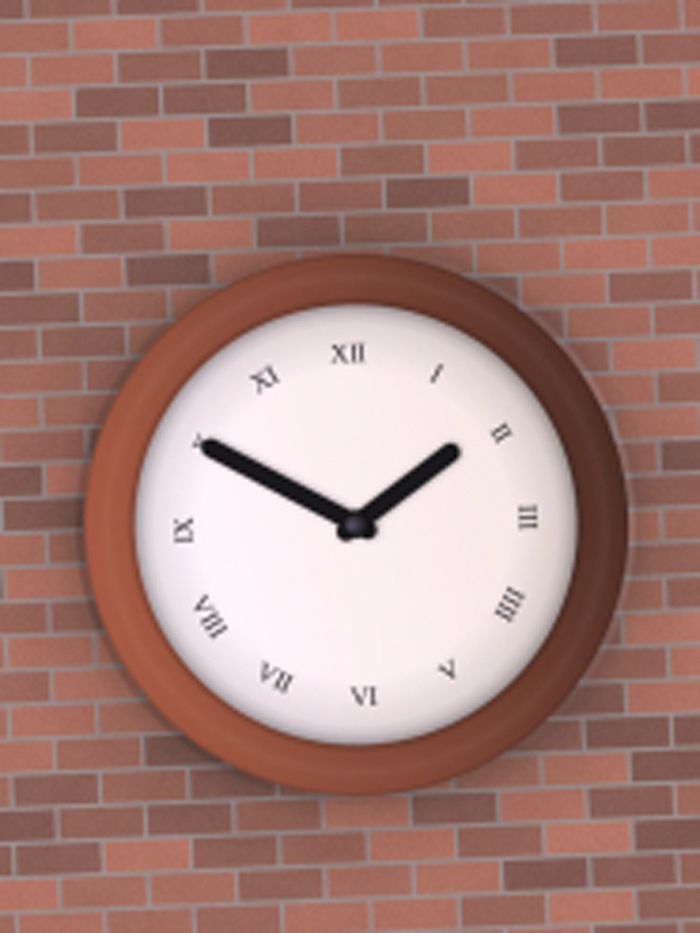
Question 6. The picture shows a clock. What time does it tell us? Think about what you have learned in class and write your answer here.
1:50
